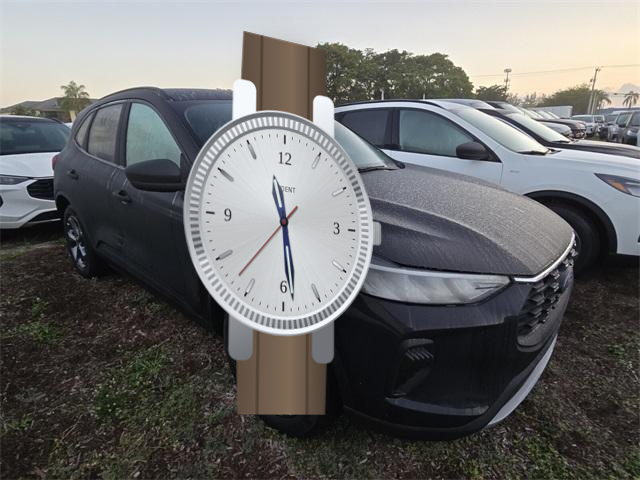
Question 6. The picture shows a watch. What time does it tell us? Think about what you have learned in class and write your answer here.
11:28:37
